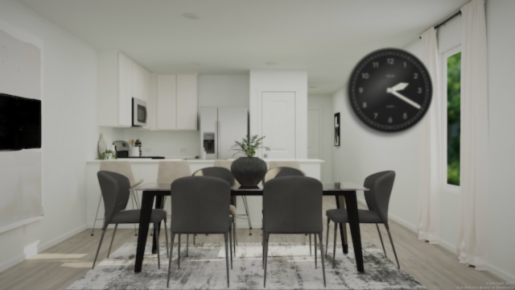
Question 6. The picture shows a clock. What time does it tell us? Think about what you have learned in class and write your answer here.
2:20
